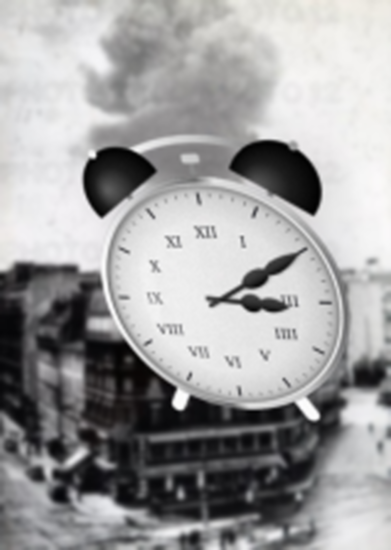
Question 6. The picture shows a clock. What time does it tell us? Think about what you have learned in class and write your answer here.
3:10
